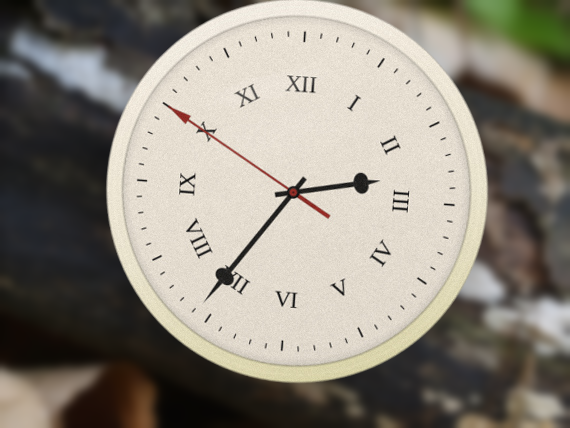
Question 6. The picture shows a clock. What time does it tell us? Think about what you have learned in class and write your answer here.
2:35:50
